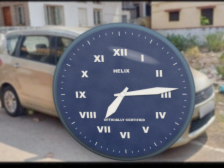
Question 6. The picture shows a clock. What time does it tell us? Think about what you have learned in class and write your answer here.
7:14
